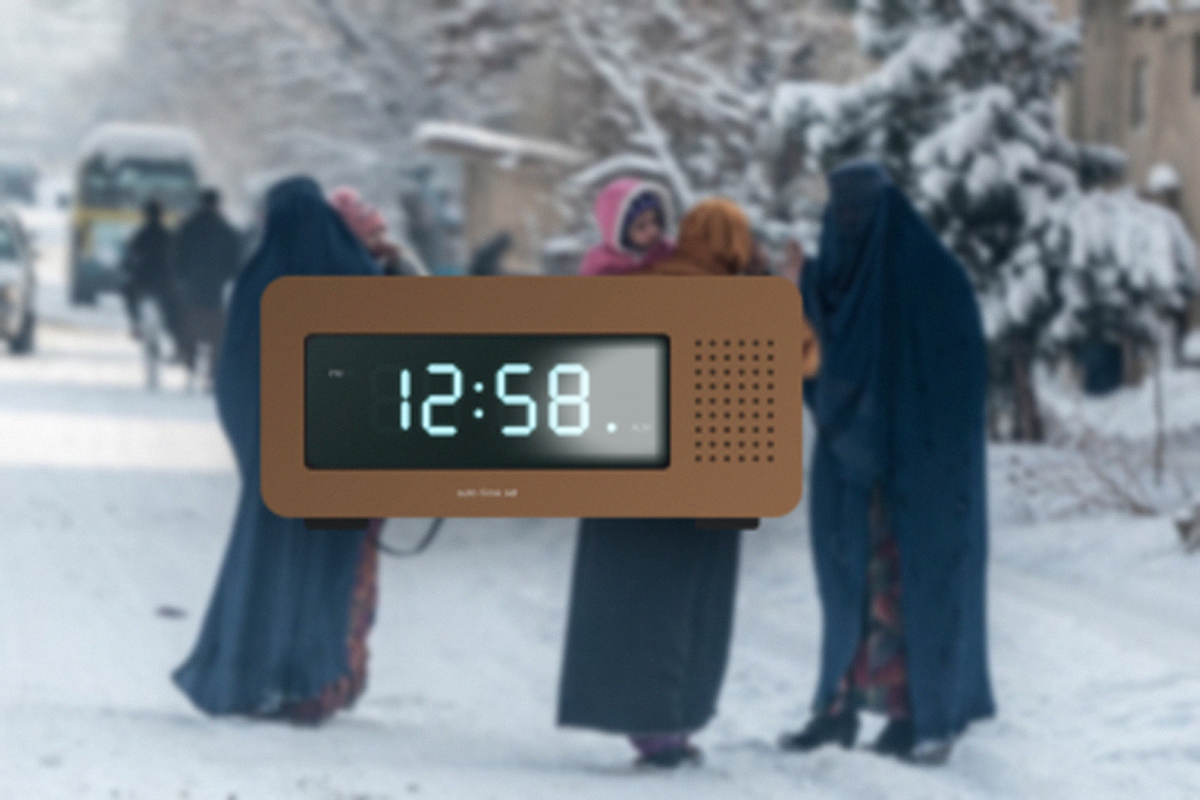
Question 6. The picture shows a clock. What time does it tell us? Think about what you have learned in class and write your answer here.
12:58
